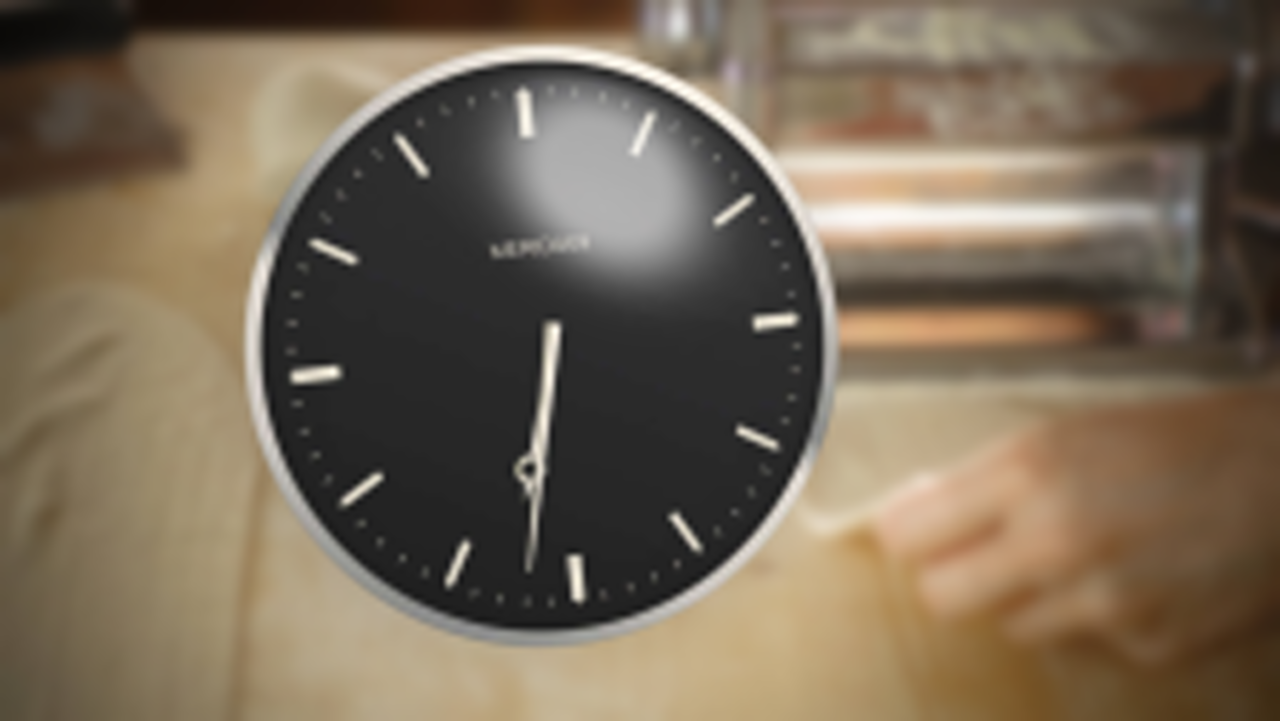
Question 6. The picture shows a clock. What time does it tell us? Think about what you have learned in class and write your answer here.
6:32
